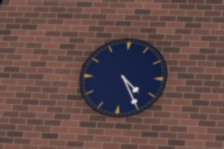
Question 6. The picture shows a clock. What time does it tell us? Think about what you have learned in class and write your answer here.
4:25
